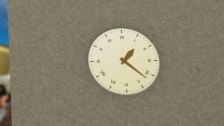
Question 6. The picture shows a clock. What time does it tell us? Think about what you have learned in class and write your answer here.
1:22
